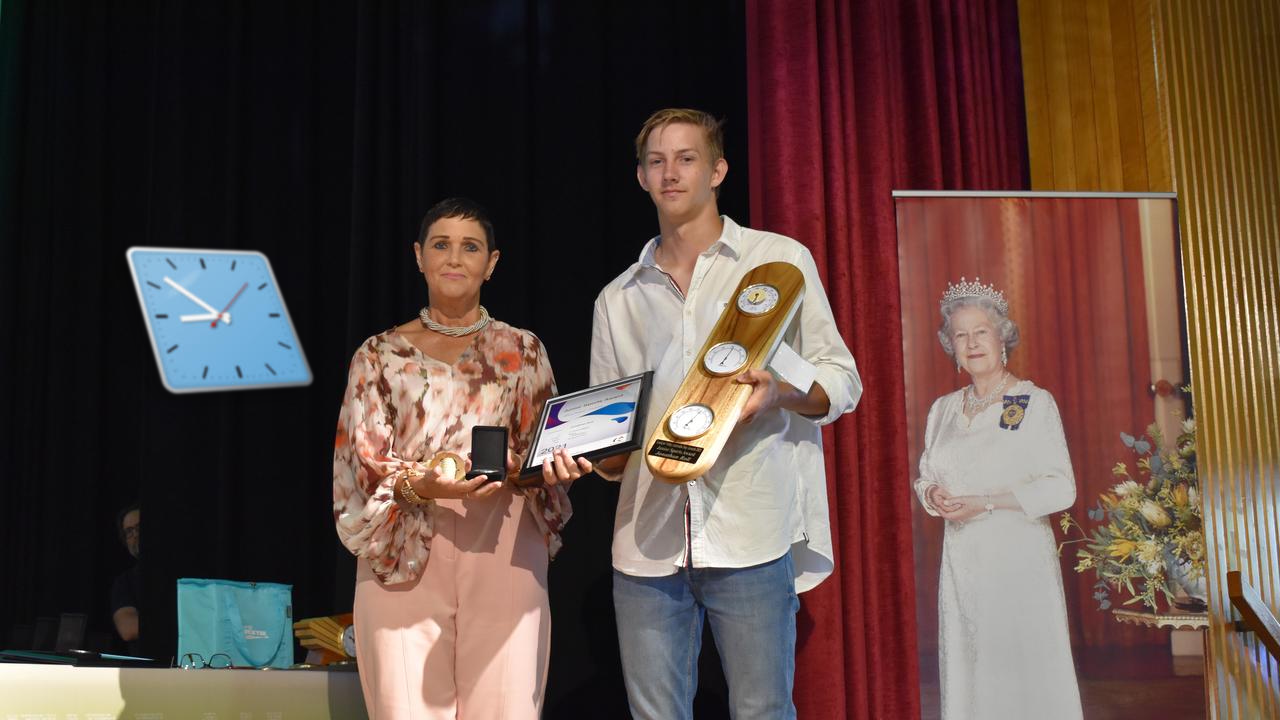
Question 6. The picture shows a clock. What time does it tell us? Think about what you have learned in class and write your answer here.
8:52:08
